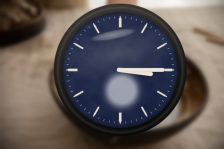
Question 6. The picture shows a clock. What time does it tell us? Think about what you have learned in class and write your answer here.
3:15
